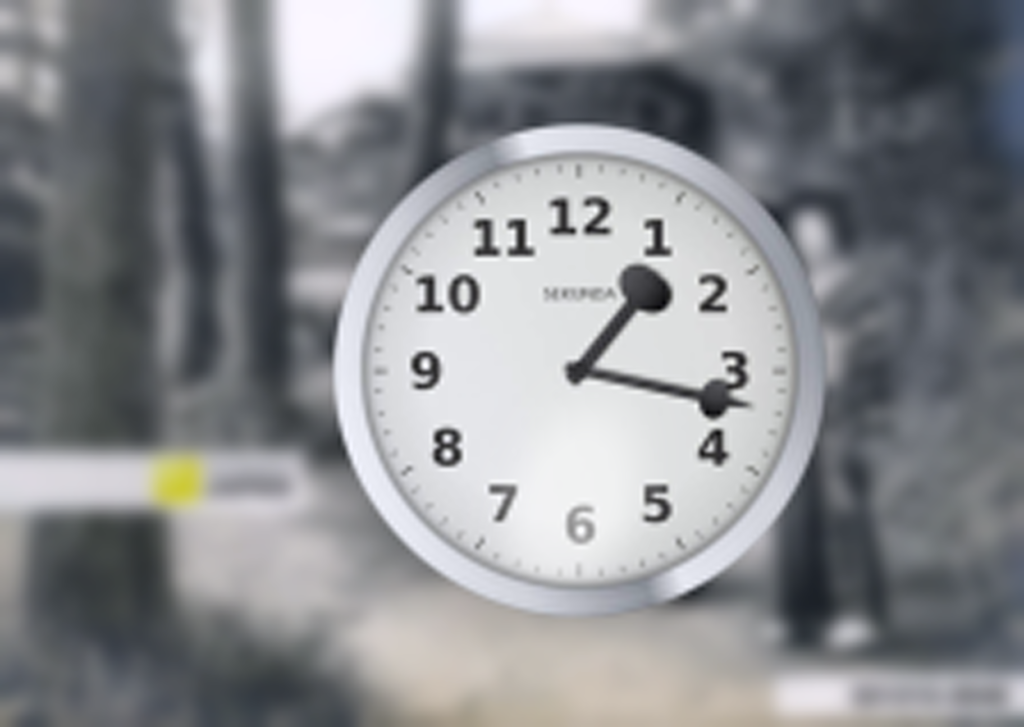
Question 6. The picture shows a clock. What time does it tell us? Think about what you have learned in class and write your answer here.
1:17
